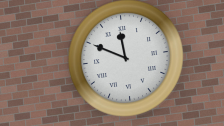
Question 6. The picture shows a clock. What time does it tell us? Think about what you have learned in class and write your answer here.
11:50
